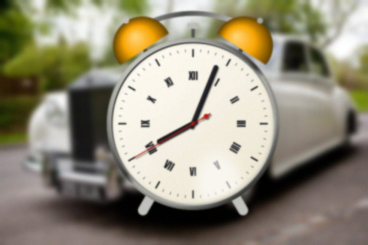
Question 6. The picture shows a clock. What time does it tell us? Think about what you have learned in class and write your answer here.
8:03:40
